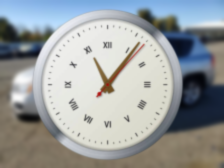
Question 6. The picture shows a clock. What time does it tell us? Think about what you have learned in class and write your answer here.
11:06:07
